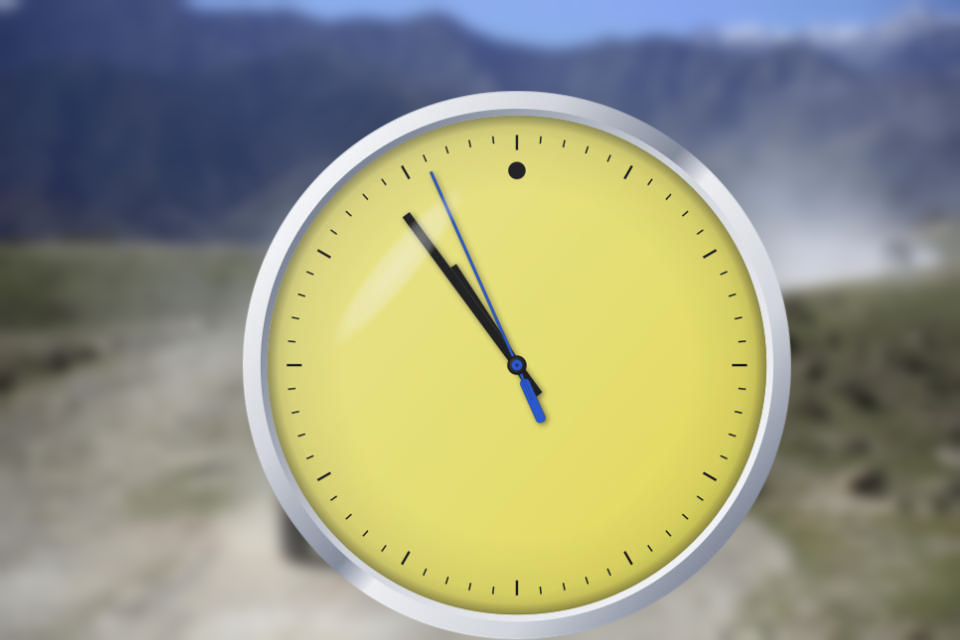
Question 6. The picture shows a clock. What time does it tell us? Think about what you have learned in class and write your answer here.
10:53:56
